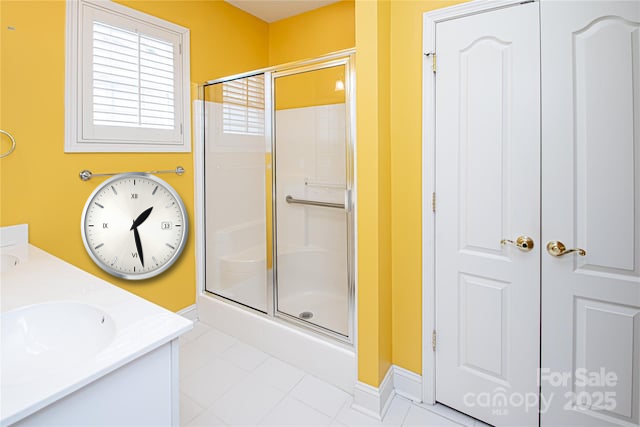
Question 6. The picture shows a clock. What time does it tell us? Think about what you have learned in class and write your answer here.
1:28
